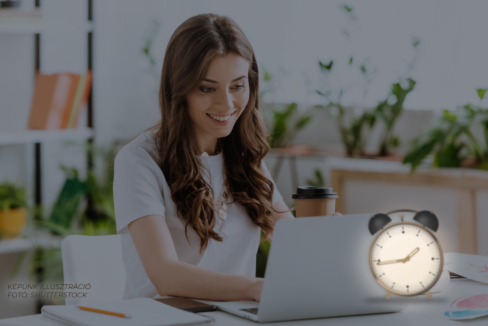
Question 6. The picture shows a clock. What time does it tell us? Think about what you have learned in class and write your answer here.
1:44
